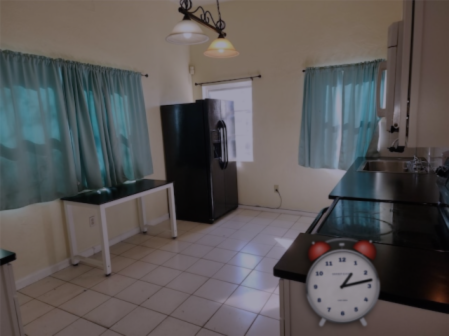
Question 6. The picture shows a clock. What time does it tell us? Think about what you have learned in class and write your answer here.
1:13
